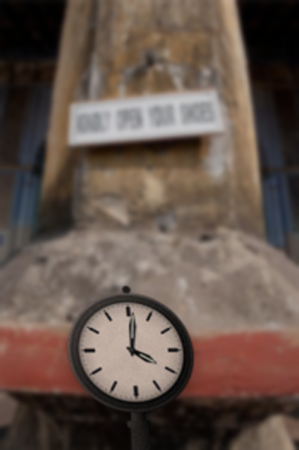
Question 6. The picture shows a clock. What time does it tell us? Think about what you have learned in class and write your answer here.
4:01
